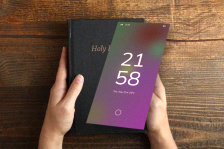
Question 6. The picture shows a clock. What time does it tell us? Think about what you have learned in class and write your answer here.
21:58
